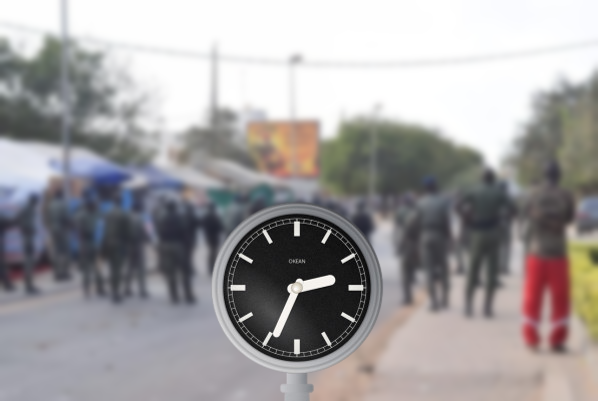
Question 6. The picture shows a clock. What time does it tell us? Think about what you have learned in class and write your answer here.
2:34
